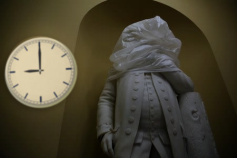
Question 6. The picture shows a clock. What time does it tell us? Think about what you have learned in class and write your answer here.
9:00
